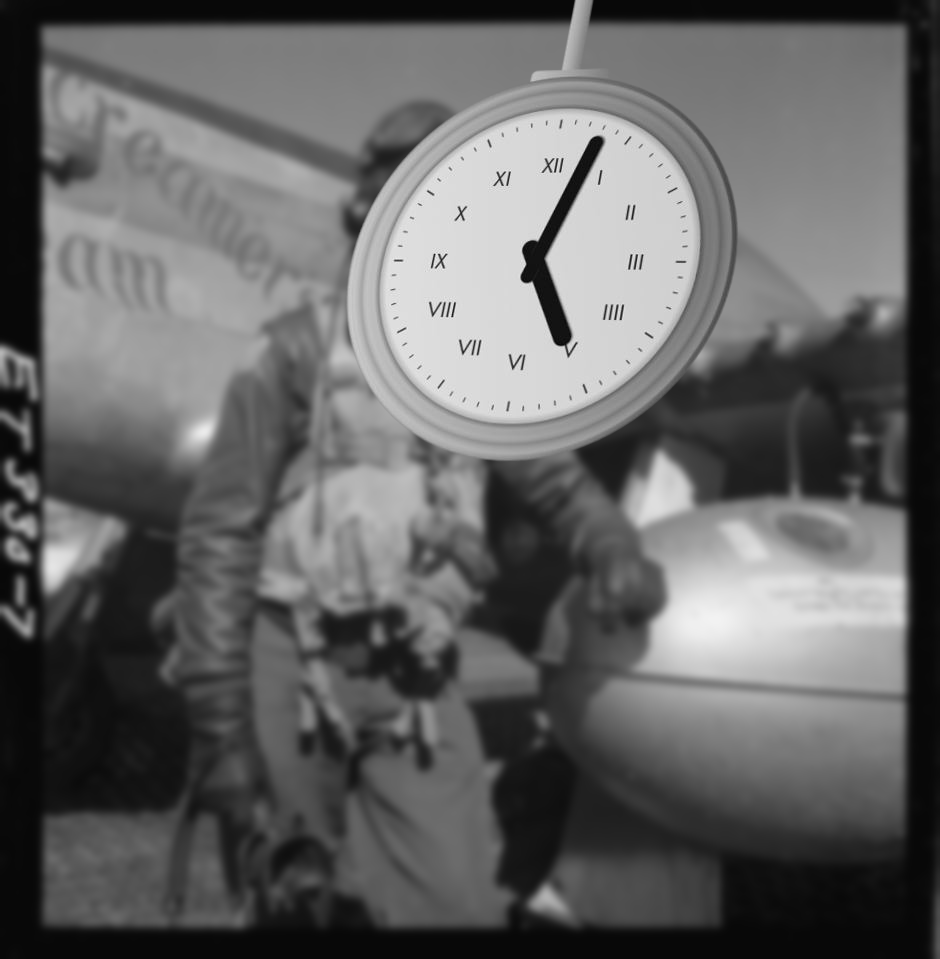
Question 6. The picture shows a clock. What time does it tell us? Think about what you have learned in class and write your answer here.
5:03
